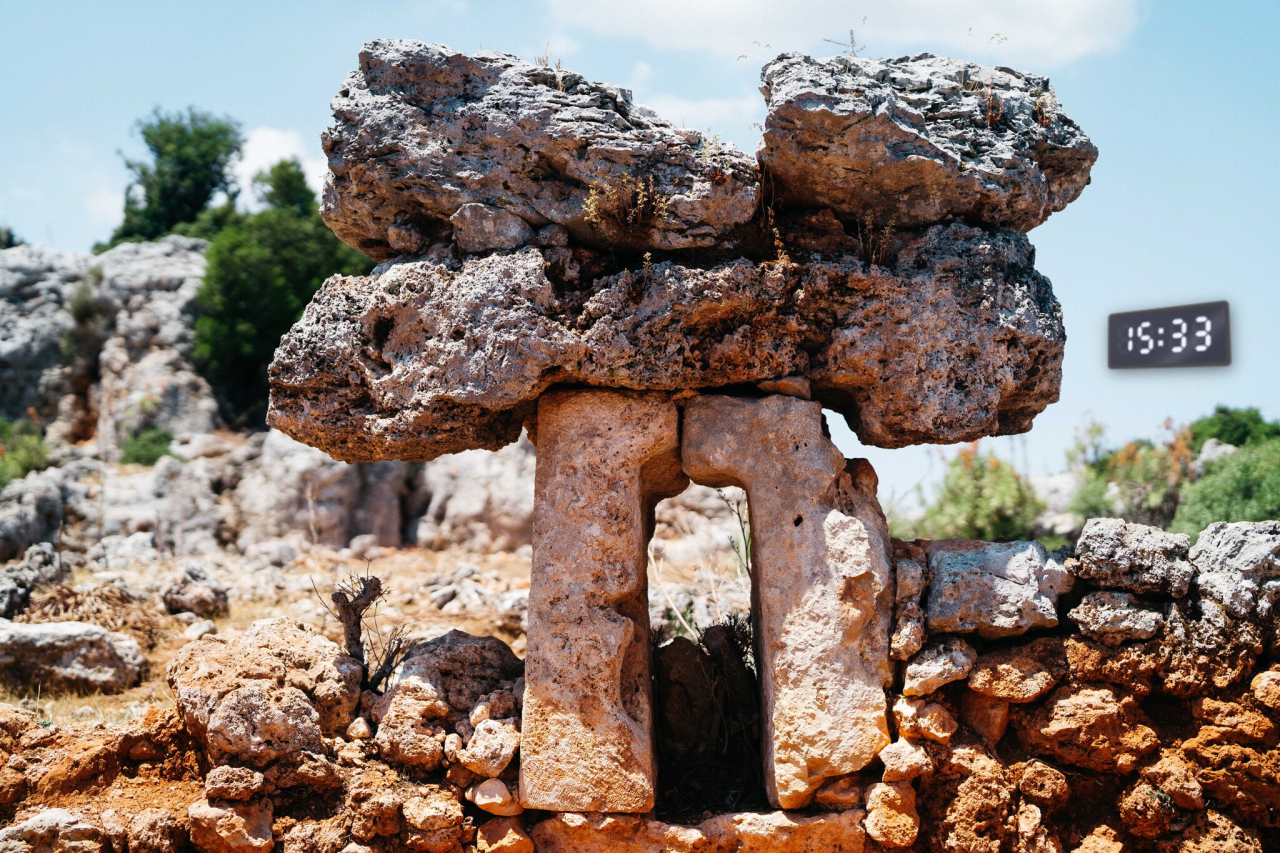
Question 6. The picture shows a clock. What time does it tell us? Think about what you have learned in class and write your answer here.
15:33
